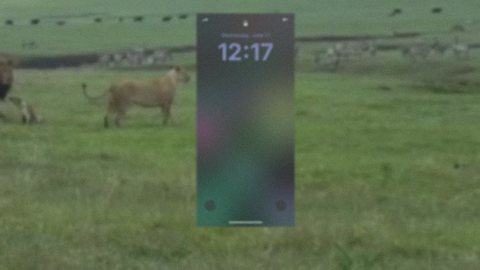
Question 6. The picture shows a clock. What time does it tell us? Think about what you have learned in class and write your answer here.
12:17
